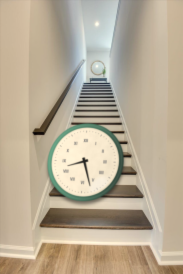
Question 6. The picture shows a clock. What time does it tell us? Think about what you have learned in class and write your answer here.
8:27
